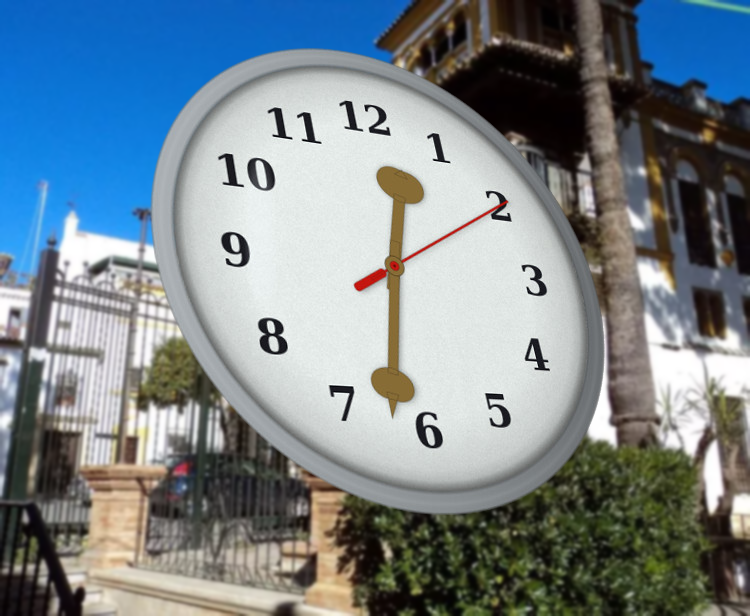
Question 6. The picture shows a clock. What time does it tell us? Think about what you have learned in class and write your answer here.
12:32:10
